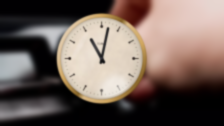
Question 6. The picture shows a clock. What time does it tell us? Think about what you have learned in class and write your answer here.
11:02
